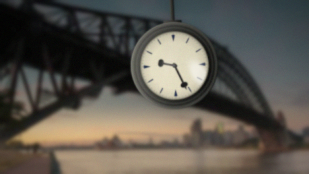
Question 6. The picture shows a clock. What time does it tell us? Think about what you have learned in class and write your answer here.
9:26
